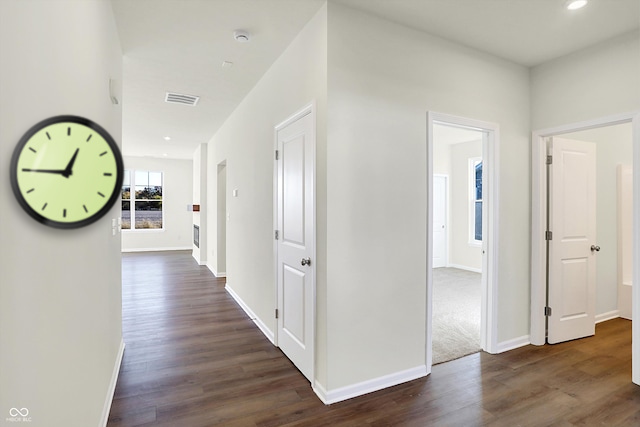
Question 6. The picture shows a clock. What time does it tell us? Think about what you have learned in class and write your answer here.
12:45
